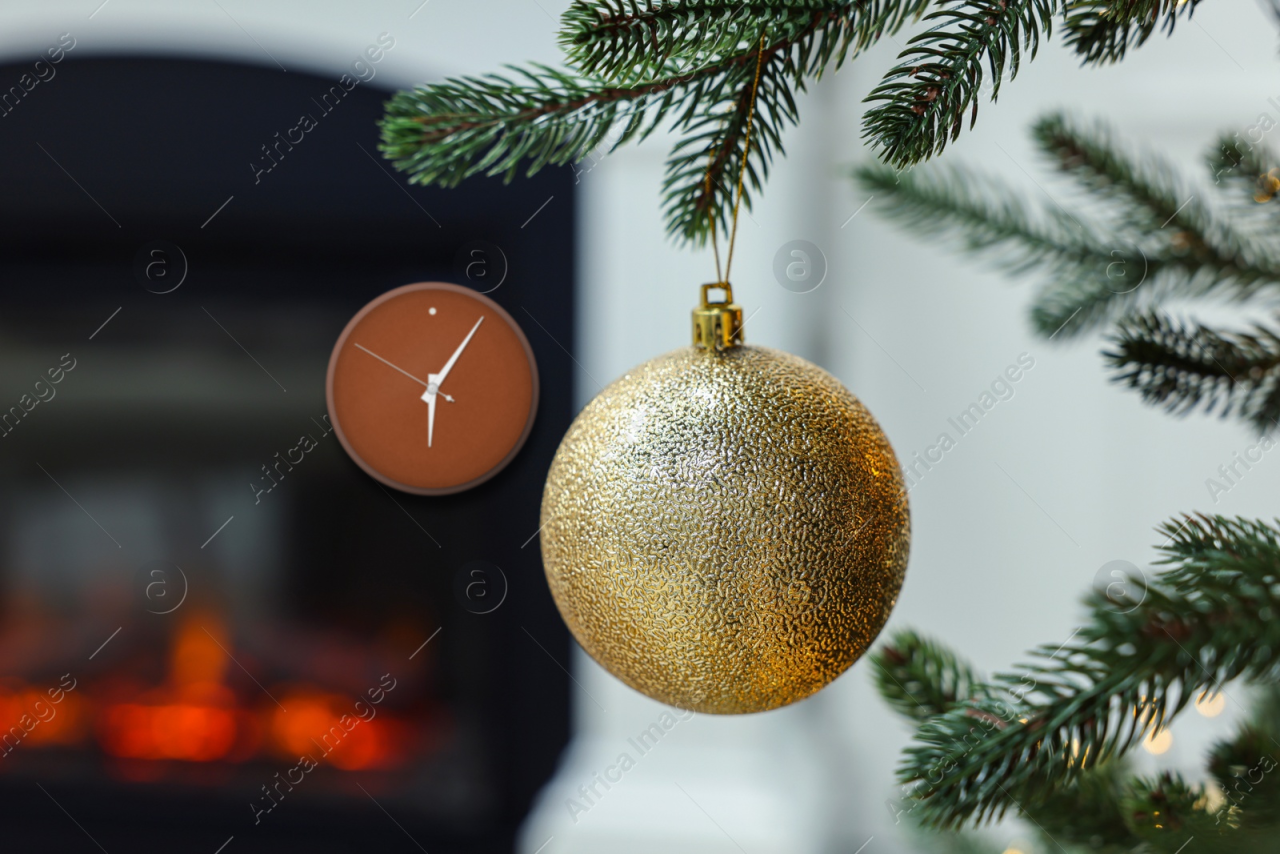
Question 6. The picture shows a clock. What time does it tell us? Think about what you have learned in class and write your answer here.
6:05:50
